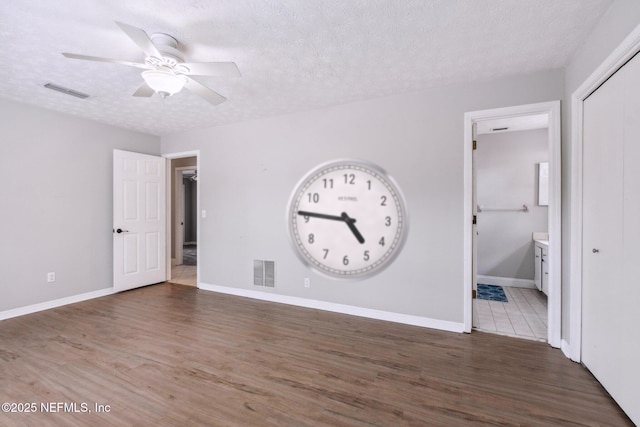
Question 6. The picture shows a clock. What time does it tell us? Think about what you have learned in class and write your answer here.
4:46
